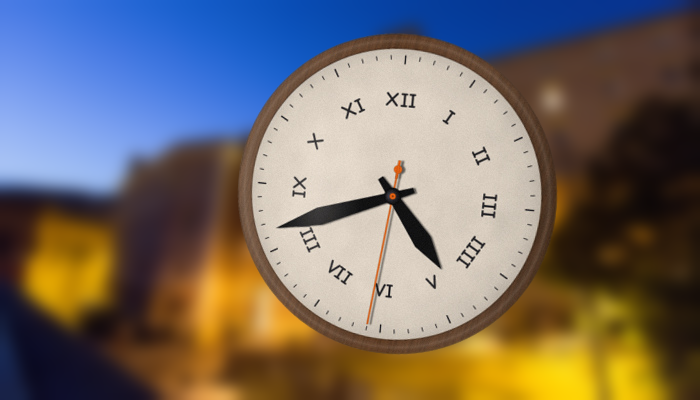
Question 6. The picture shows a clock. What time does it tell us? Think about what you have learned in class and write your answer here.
4:41:31
